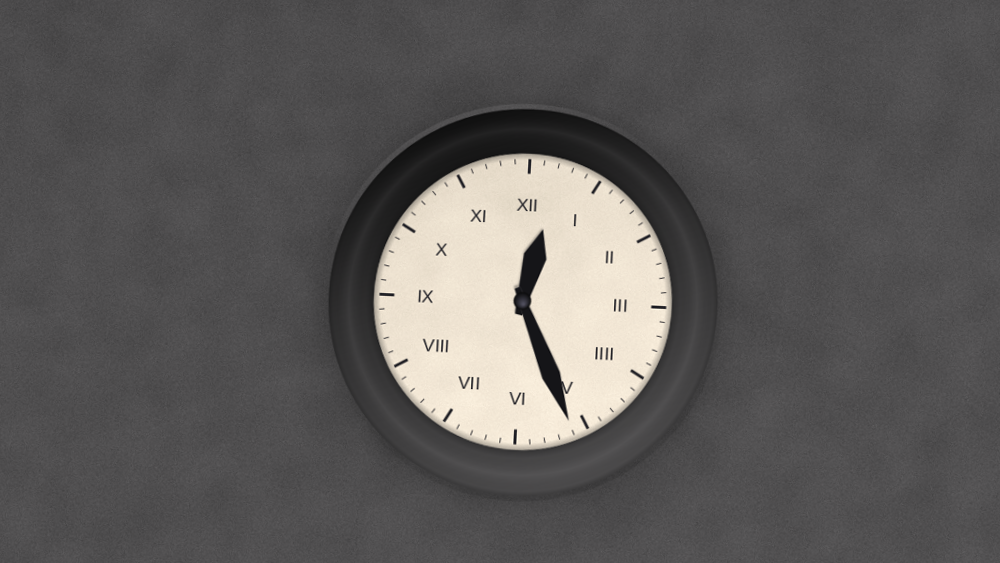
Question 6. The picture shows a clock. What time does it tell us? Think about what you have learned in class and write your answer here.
12:26
